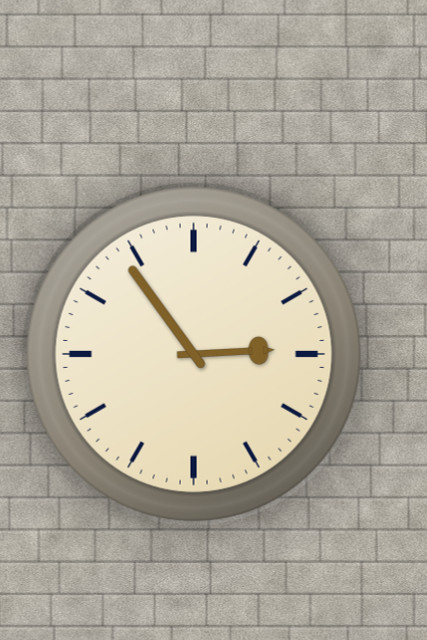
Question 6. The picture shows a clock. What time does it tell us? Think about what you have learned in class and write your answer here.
2:54
